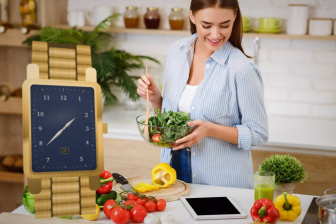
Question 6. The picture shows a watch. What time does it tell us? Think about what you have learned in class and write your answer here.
1:38
